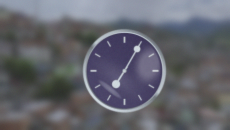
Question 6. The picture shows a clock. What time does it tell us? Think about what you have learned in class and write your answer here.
7:05
